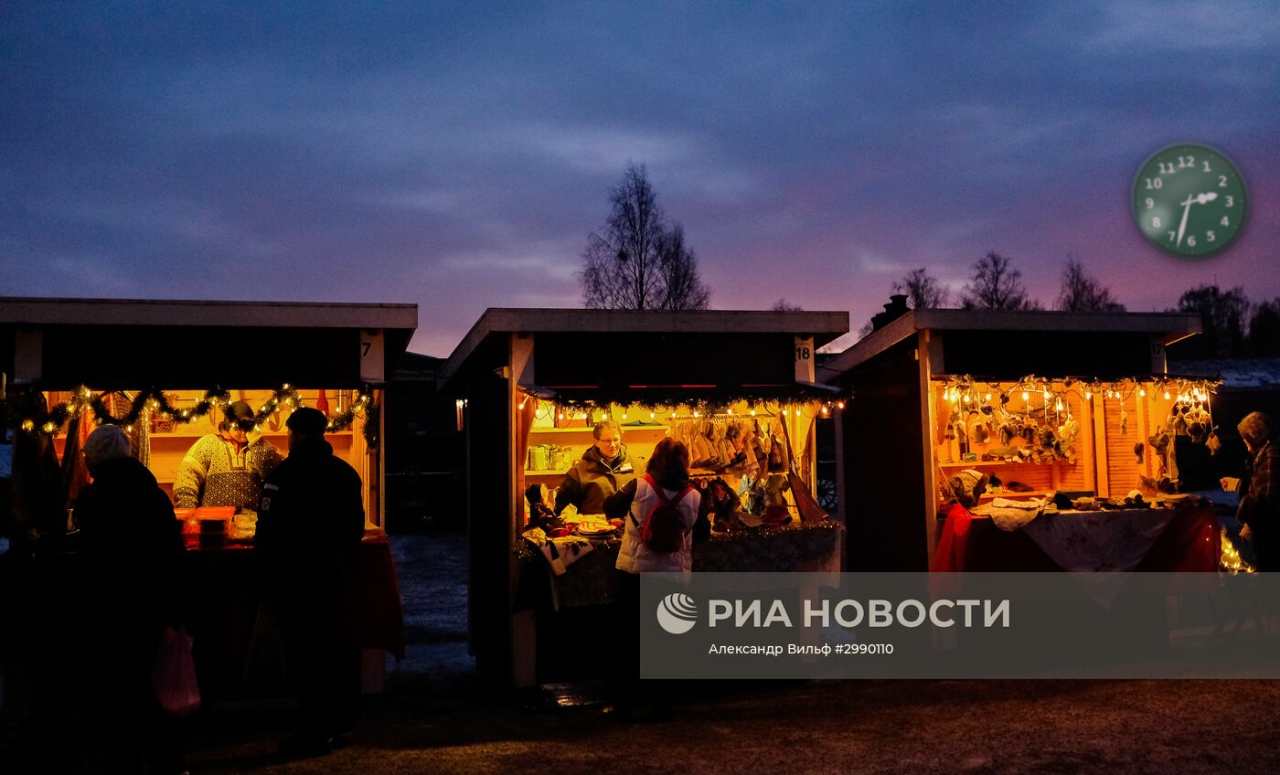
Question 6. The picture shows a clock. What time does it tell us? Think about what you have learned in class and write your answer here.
2:33
